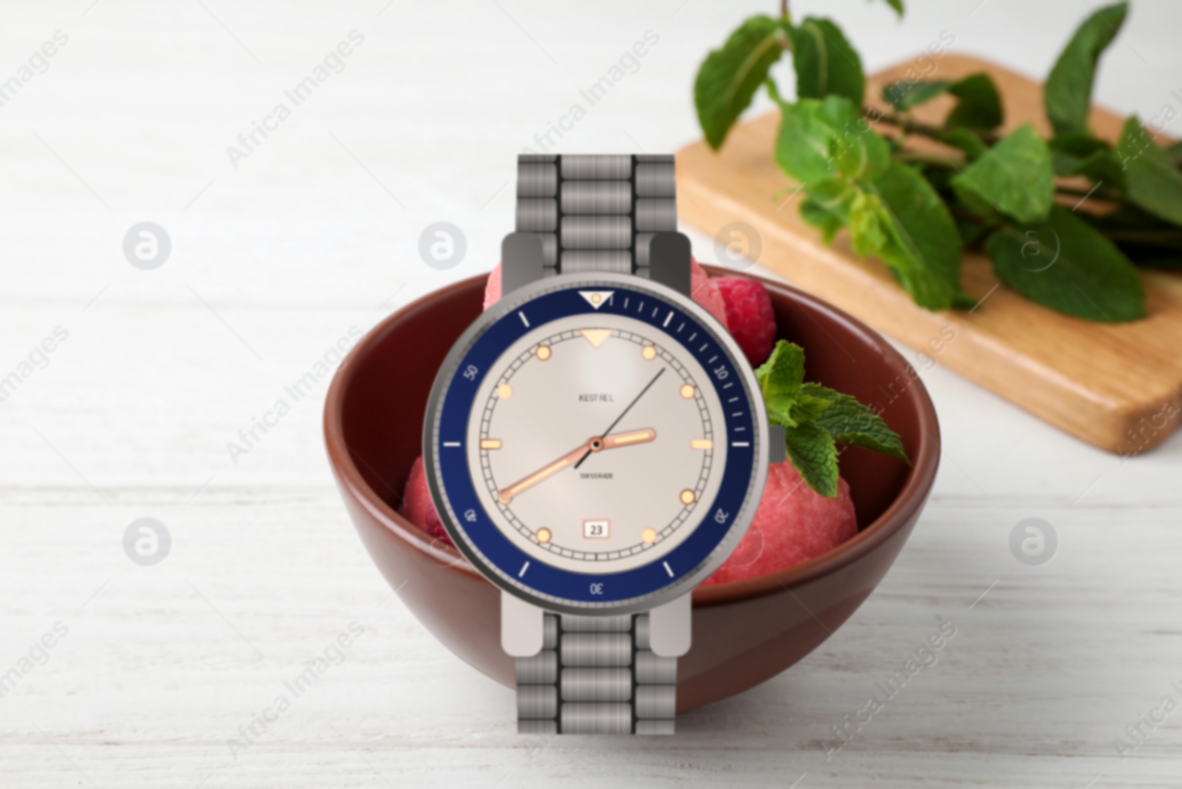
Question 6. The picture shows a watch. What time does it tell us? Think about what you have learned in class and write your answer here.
2:40:07
